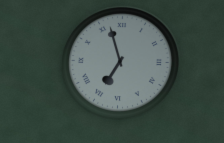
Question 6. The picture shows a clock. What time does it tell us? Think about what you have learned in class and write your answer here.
6:57
